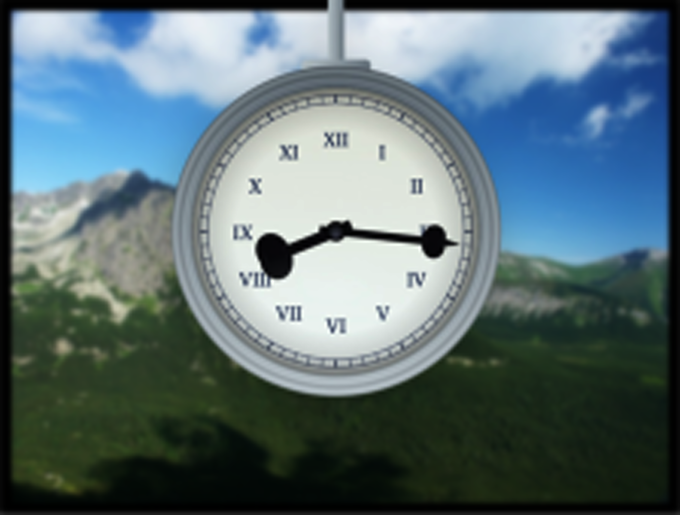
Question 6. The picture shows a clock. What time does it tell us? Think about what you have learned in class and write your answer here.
8:16
